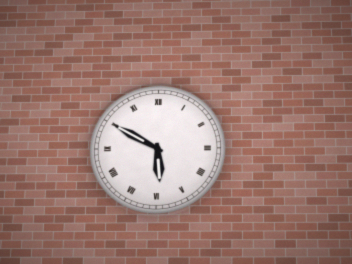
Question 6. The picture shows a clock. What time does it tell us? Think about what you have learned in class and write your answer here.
5:50
